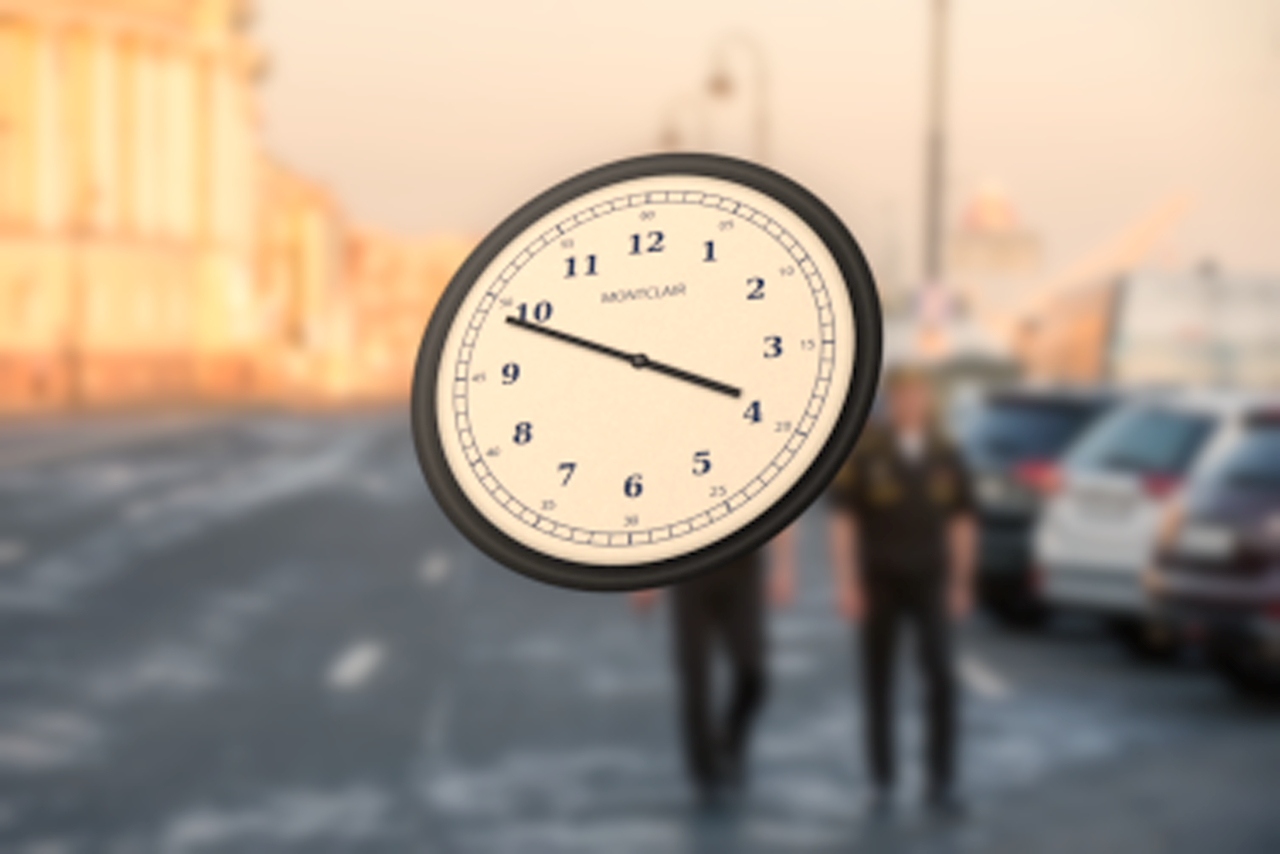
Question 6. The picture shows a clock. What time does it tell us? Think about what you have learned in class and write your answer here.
3:49
